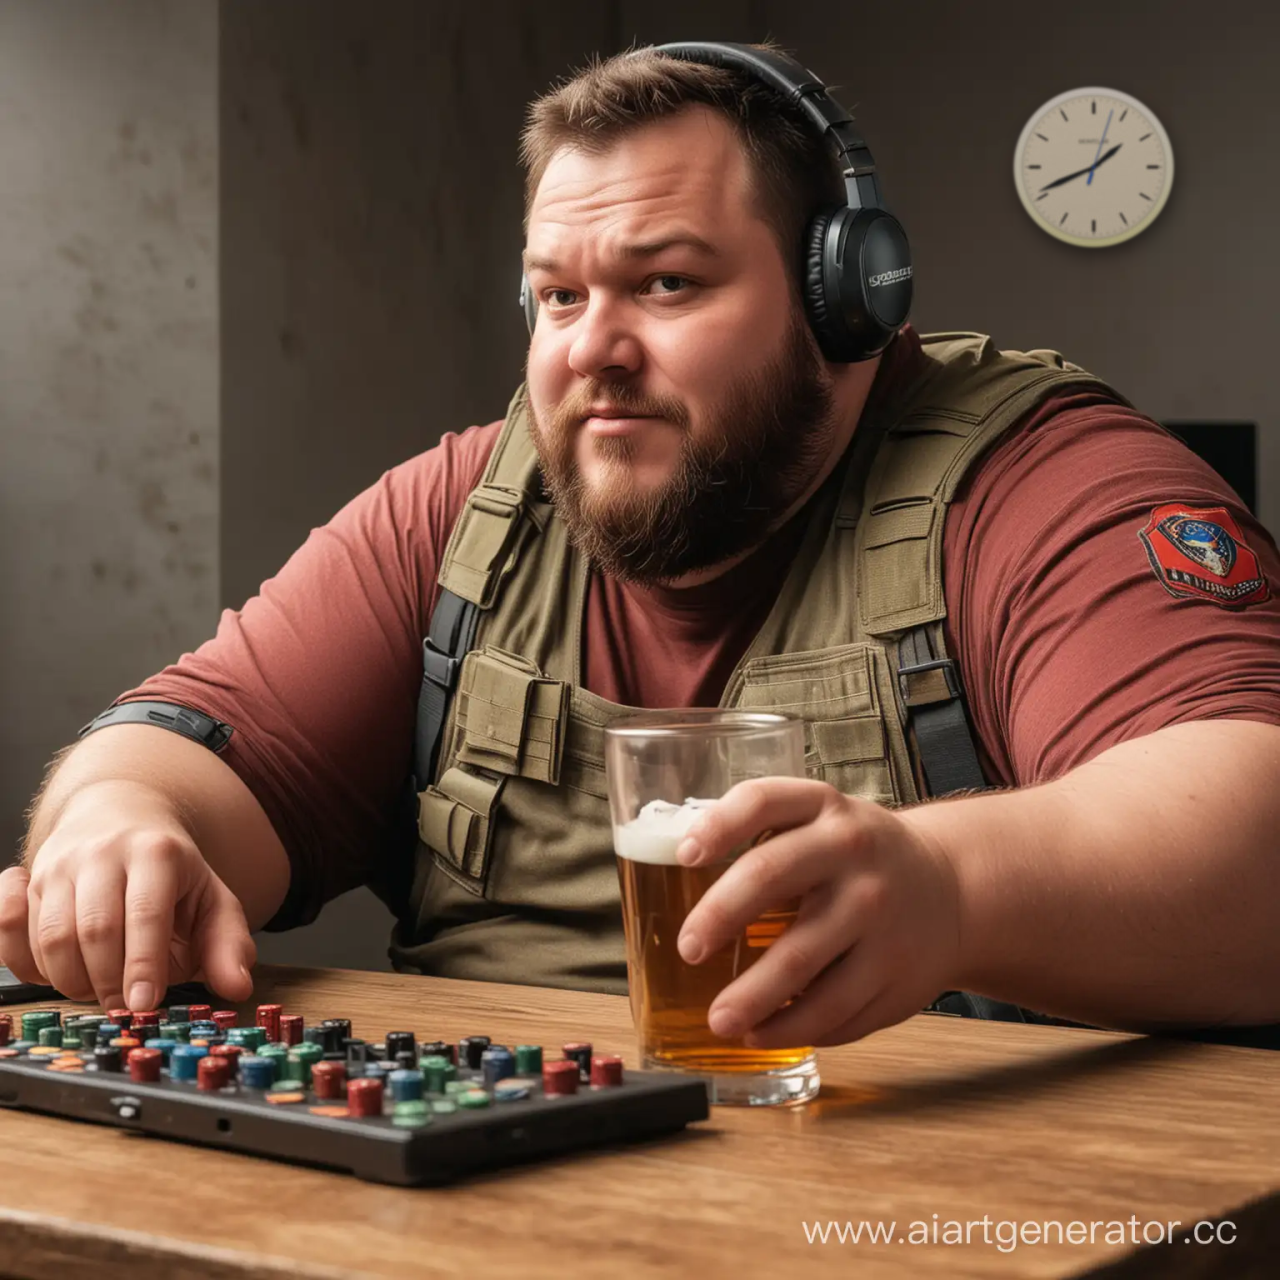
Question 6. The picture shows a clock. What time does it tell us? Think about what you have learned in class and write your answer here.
1:41:03
